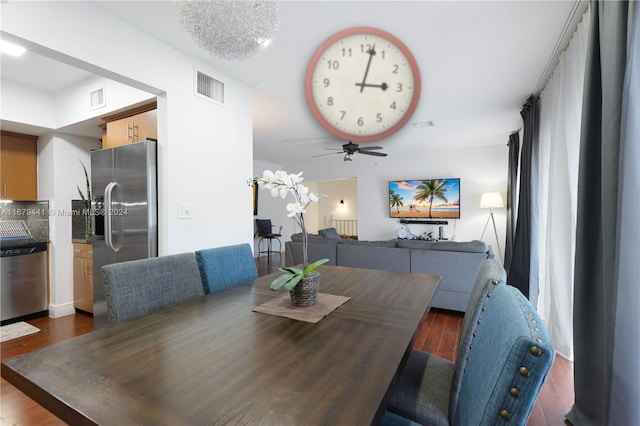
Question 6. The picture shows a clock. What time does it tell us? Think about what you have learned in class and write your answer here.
3:02
